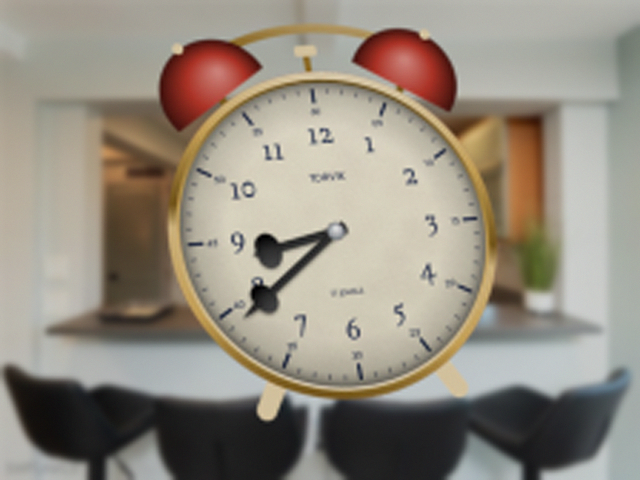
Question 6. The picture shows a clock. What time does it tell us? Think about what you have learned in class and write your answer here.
8:39
